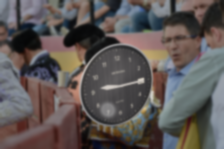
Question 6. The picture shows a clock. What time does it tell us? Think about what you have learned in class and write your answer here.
9:15
